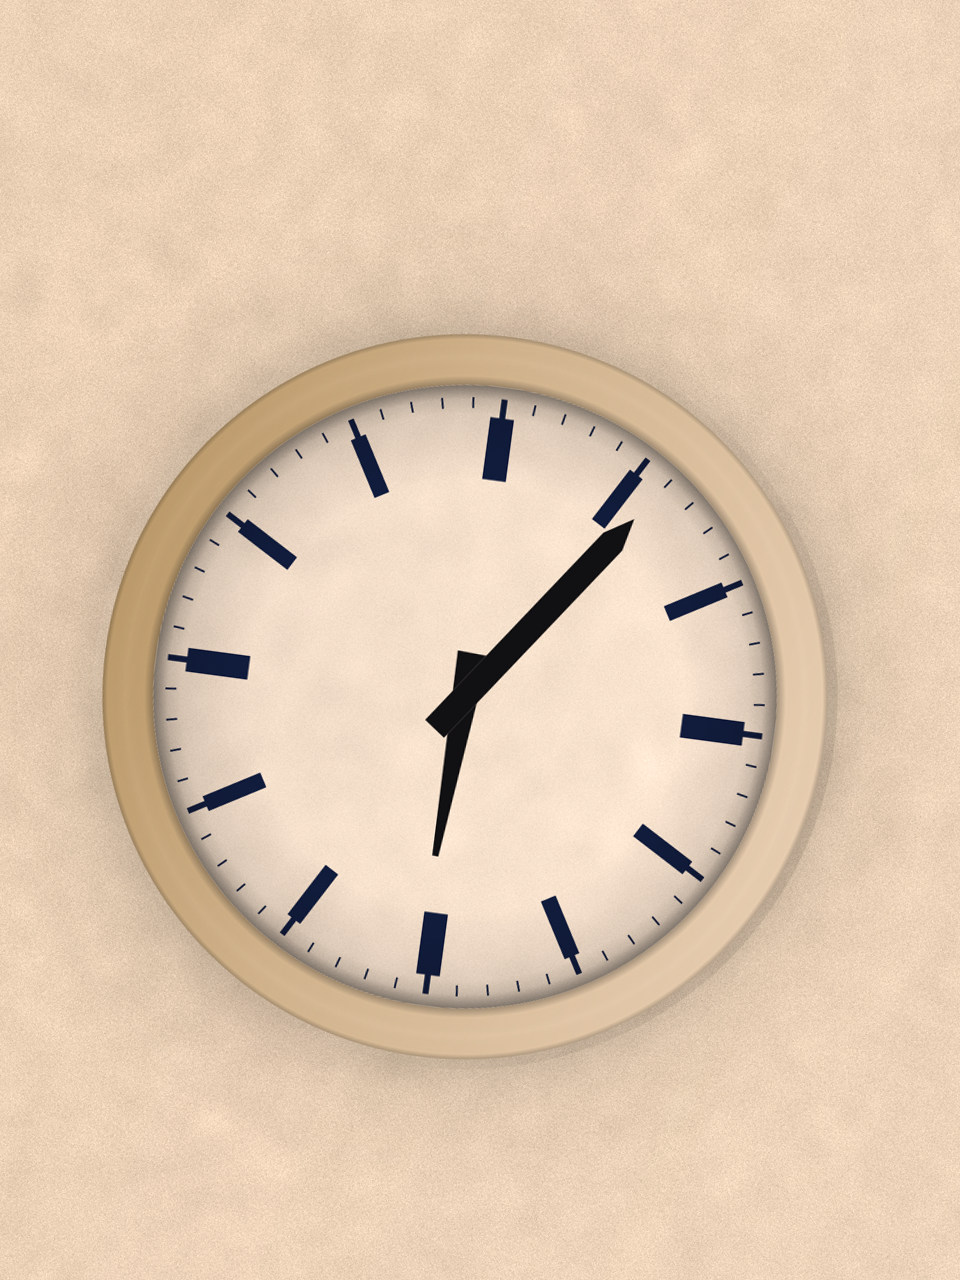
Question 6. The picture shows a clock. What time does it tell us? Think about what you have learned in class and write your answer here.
6:06
